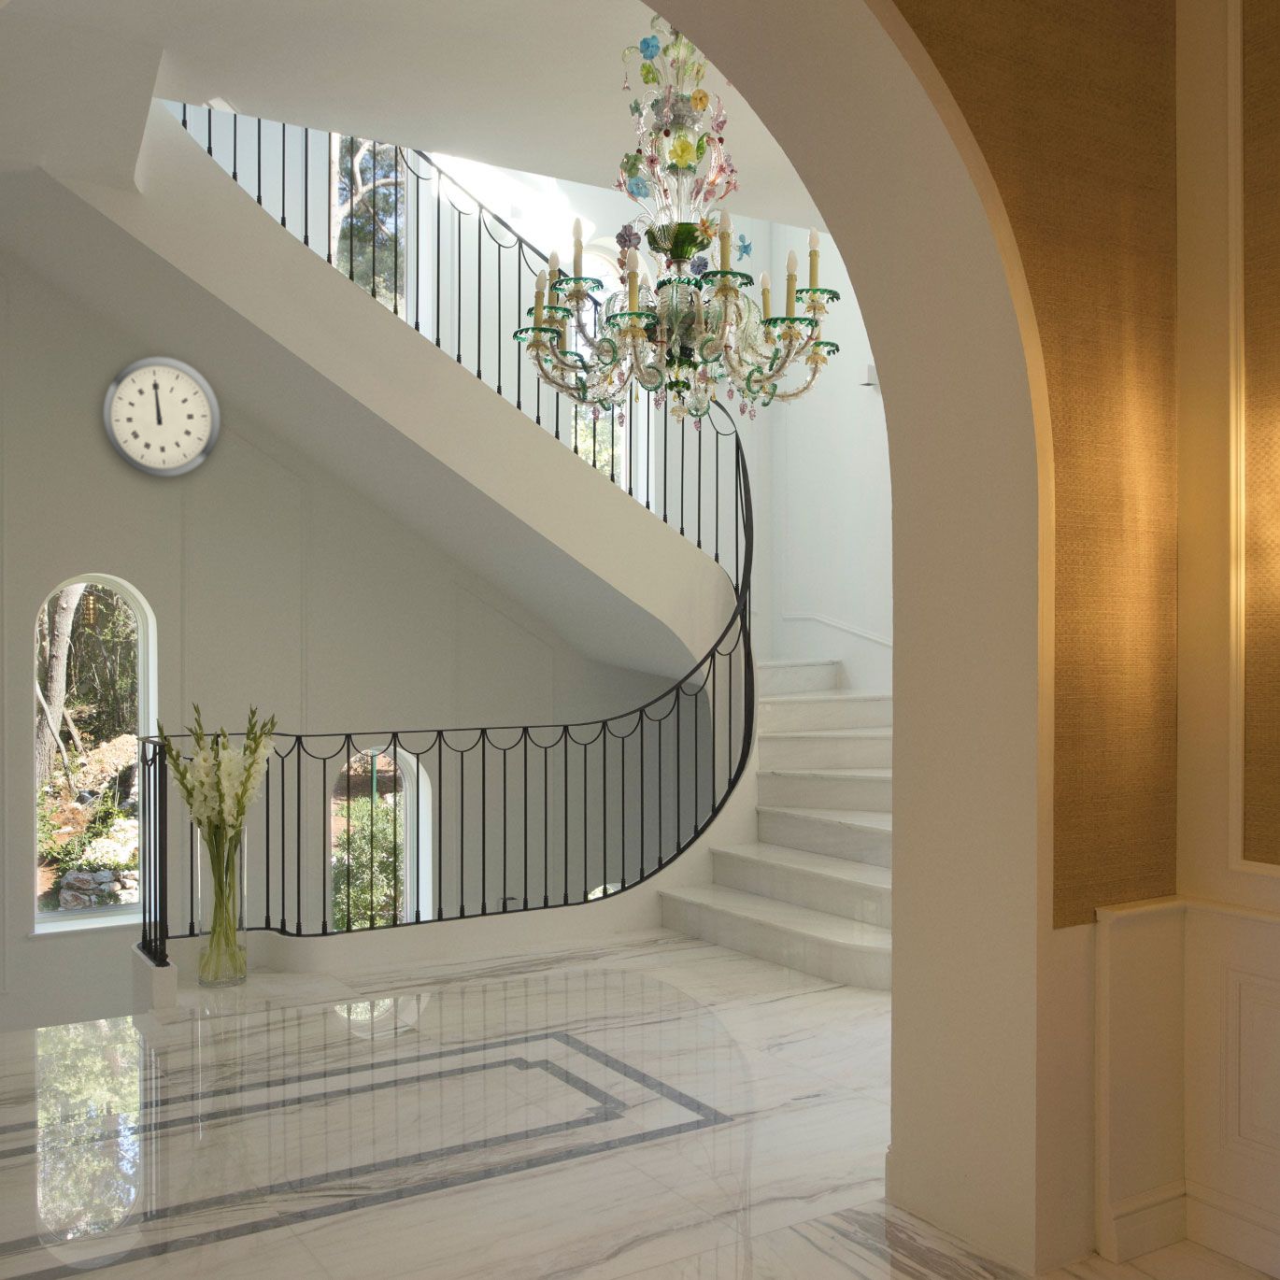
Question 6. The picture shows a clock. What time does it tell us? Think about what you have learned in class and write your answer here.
12:00
